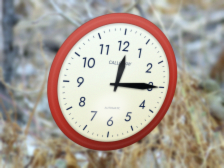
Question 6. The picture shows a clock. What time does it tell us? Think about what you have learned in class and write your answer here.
12:15
